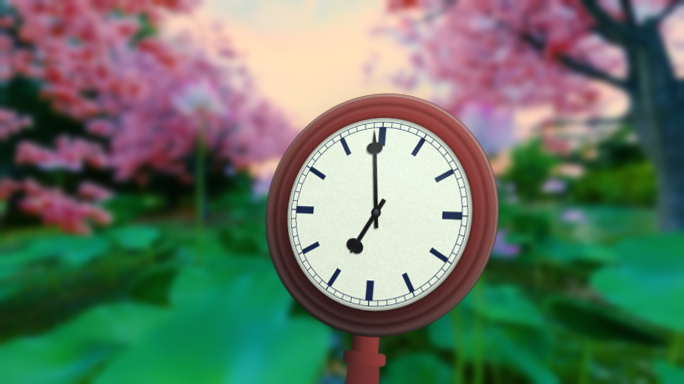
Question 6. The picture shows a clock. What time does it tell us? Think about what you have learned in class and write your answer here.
6:59
